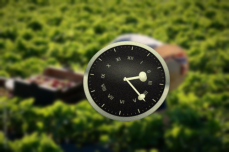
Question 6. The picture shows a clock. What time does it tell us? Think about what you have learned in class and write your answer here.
2:22
